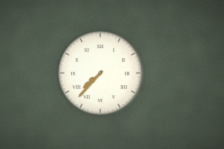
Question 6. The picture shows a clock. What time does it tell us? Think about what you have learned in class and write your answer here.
7:37
